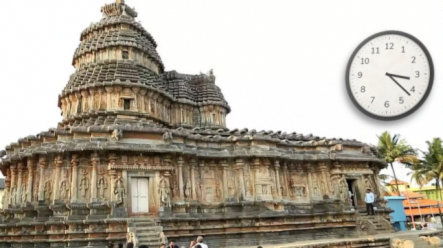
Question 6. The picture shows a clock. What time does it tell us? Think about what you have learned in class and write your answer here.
3:22
